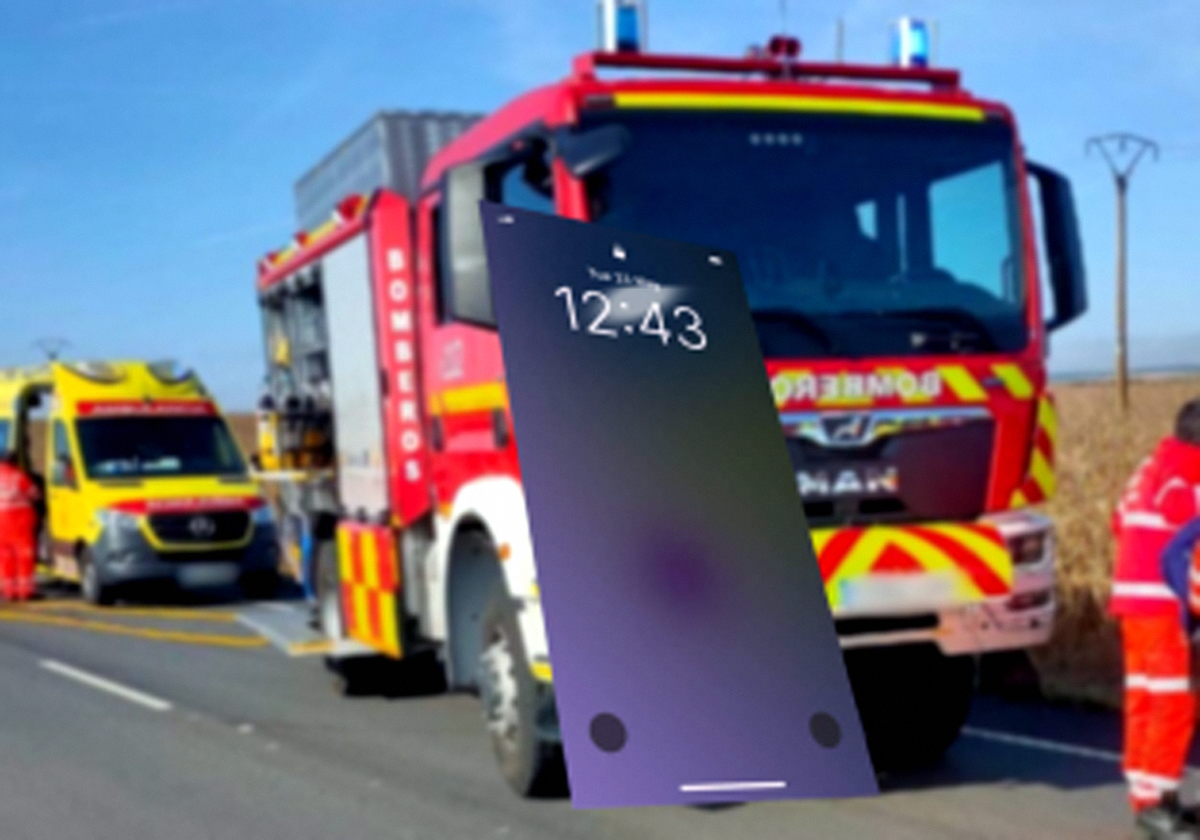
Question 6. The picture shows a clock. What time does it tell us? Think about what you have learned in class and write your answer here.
12:43
